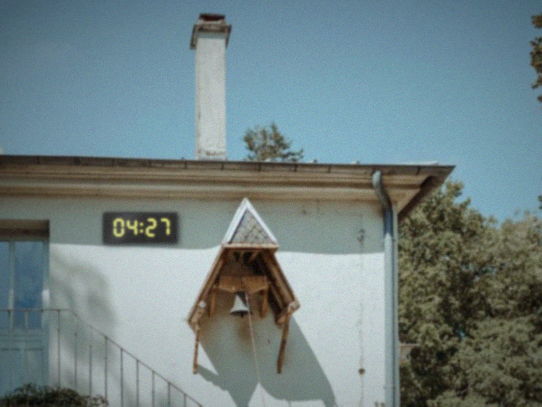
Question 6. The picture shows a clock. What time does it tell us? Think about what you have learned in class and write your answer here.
4:27
